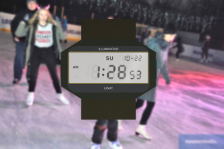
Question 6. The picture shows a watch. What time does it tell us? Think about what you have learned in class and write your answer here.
1:28:53
